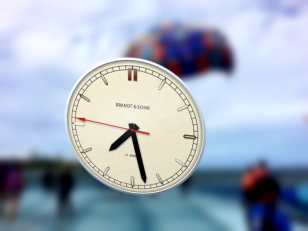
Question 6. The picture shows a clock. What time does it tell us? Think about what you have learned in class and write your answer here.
7:27:46
